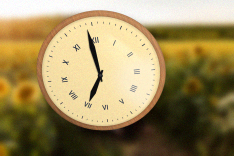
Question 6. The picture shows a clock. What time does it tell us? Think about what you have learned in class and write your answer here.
6:59
